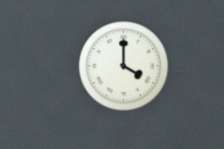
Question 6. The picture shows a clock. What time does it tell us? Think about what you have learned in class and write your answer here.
4:00
